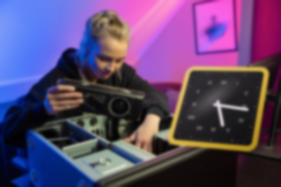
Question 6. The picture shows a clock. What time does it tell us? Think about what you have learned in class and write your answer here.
5:16
